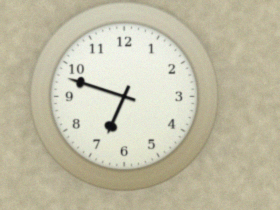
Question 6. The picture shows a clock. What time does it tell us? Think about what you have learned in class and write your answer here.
6:48
